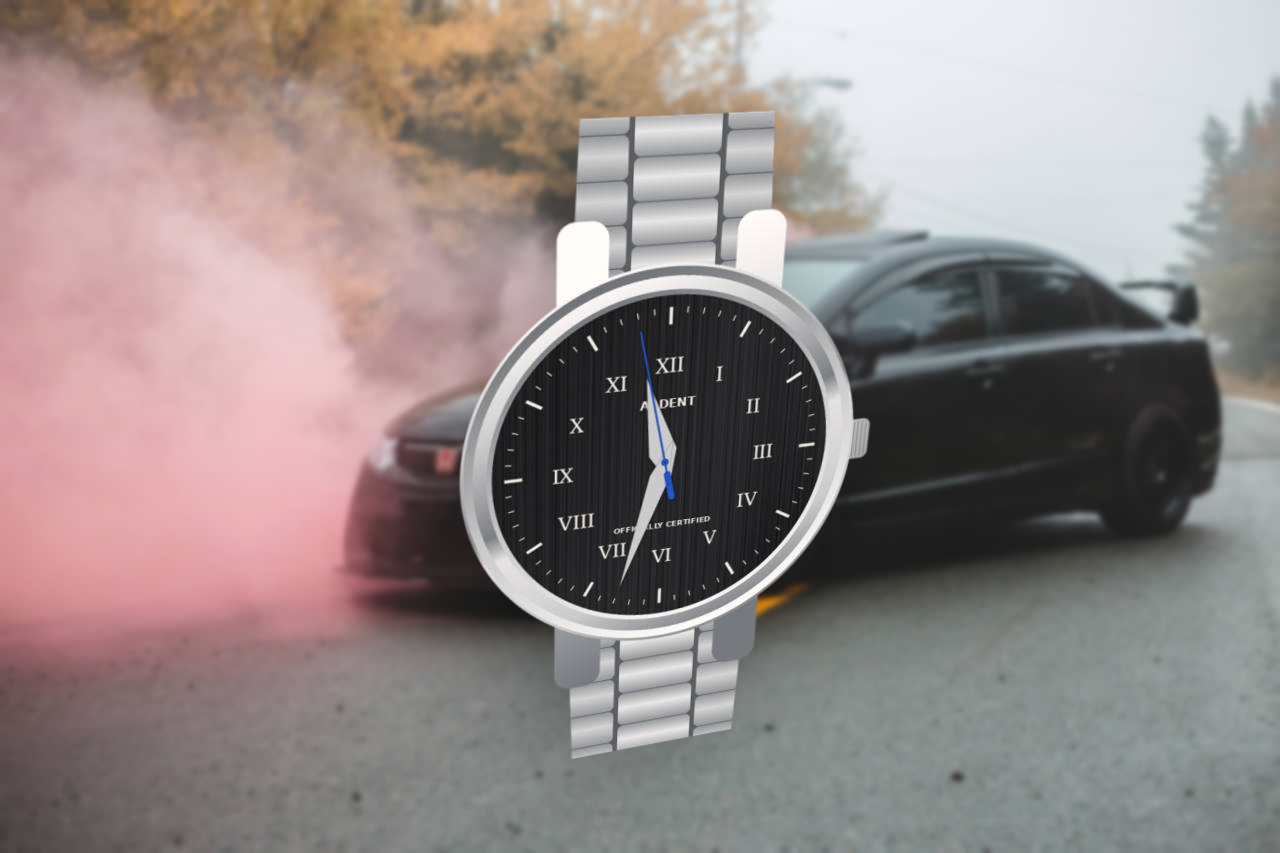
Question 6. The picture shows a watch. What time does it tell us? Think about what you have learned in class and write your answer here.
11:32:58
